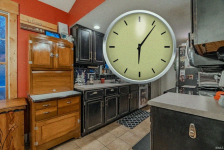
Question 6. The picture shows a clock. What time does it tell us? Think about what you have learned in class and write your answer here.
6:06
